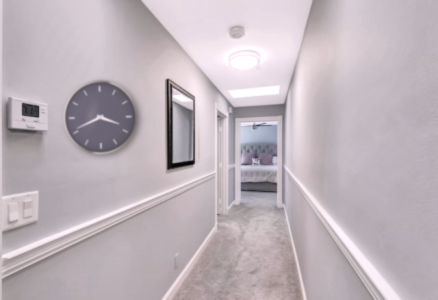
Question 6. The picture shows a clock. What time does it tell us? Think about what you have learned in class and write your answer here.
3:41
